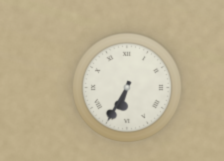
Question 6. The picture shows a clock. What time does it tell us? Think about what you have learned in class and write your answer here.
6:35
